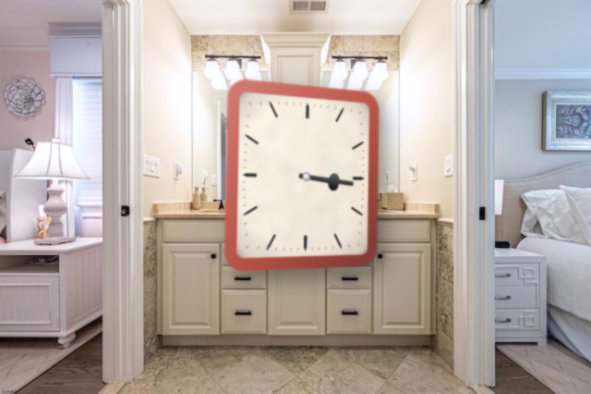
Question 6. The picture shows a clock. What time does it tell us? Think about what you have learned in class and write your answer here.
3:16
